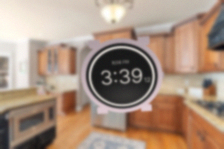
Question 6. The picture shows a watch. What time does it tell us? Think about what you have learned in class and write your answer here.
3:39
